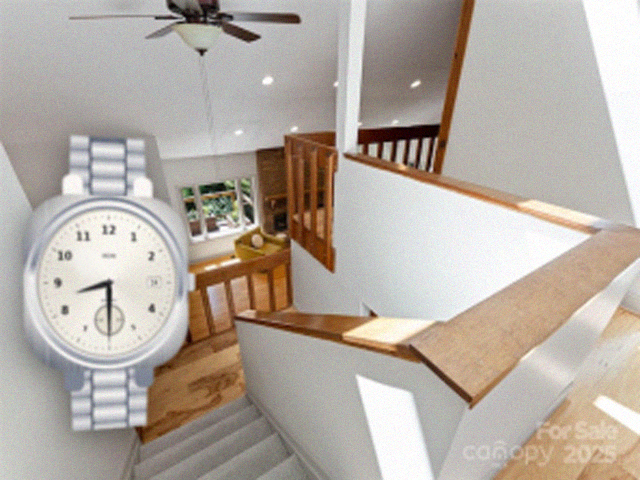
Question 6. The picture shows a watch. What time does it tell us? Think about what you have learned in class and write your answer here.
8:30
